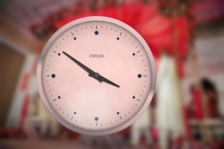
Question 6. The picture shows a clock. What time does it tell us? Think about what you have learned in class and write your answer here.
3:51
